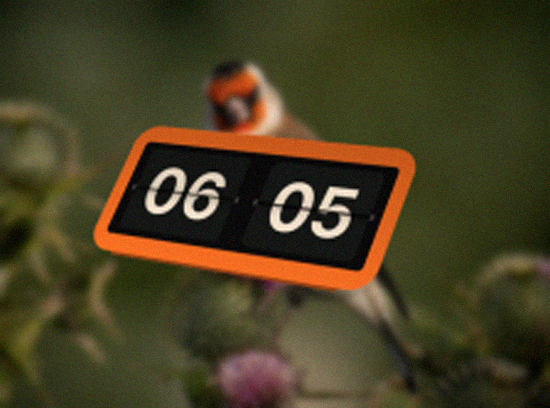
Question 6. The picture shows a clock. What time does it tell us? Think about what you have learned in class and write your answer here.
6:05
